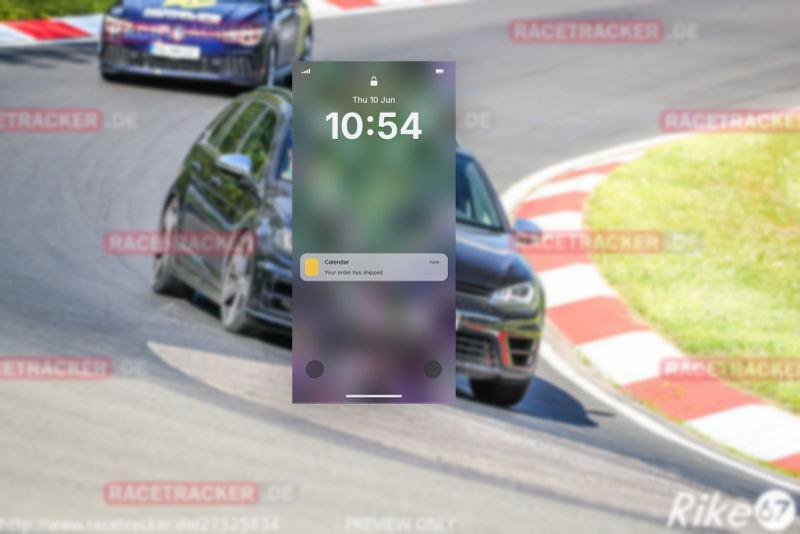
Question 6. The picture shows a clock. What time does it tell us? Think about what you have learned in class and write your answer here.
10:54
